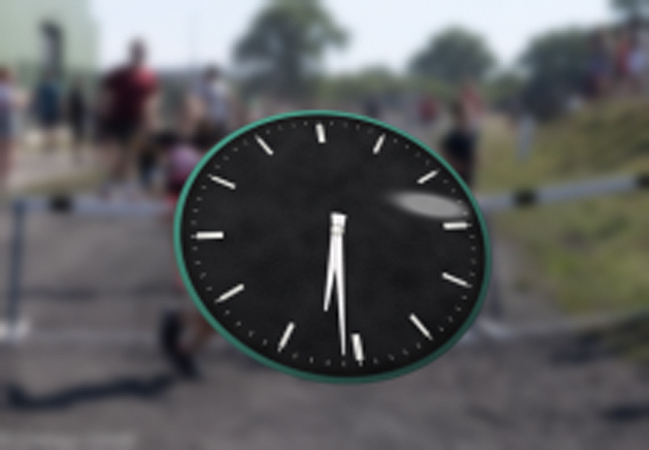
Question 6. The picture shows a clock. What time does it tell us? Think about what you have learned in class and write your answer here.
6:31
